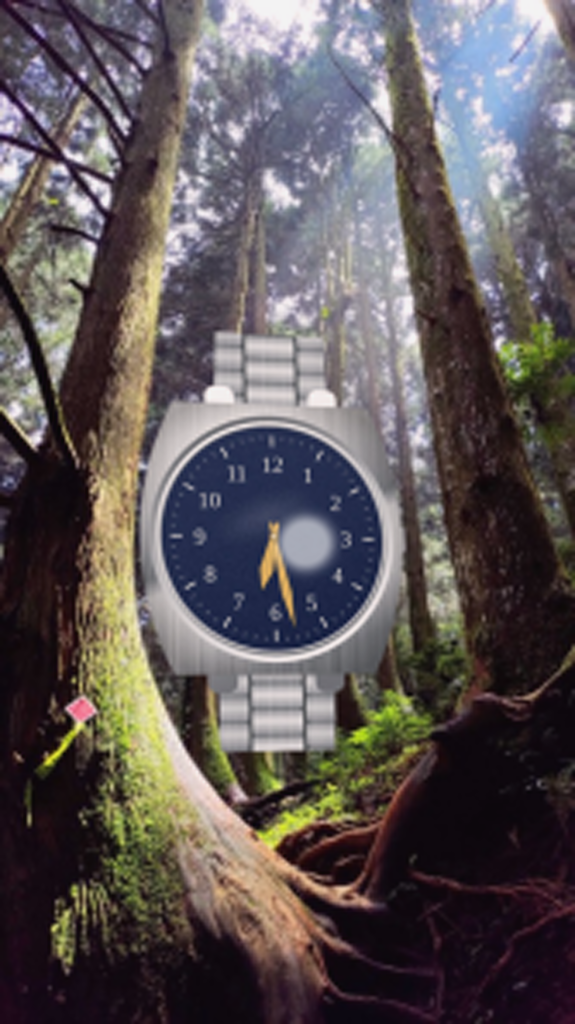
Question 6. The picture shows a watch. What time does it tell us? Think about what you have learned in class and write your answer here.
6:28
